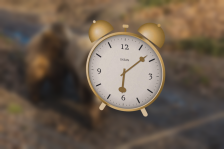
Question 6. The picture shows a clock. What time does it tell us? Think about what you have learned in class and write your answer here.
6:08
